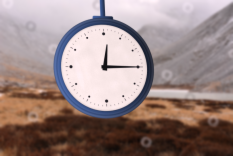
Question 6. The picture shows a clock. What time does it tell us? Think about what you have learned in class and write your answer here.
12:15
